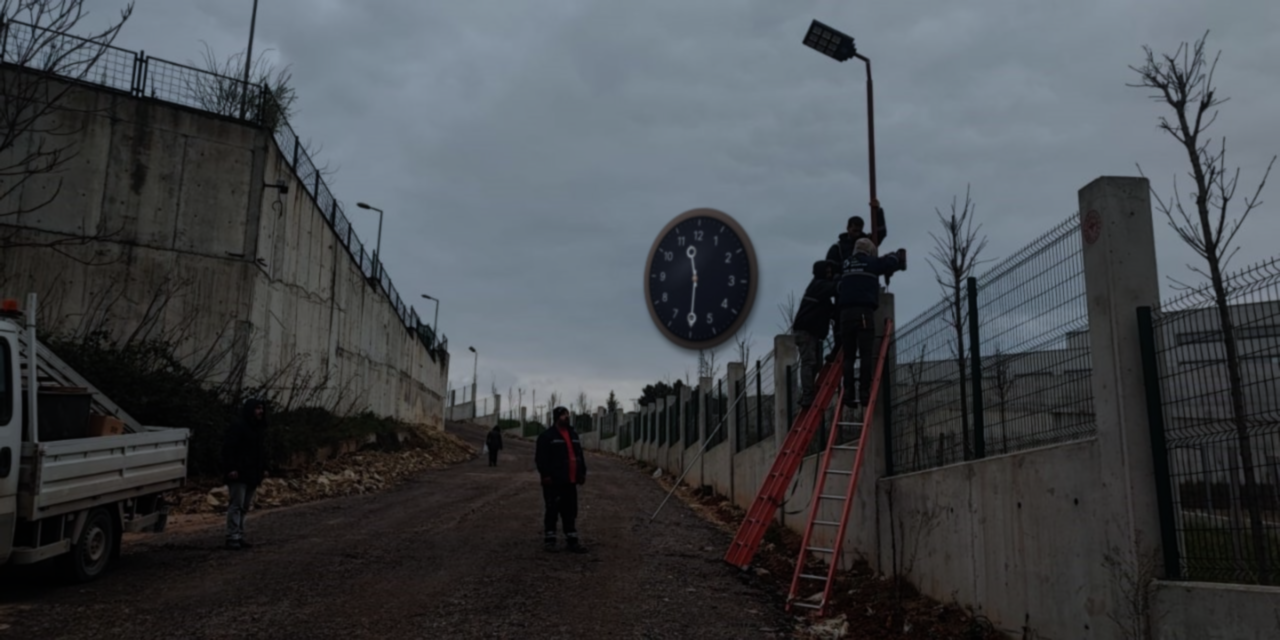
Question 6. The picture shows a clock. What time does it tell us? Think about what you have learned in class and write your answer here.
11:30
